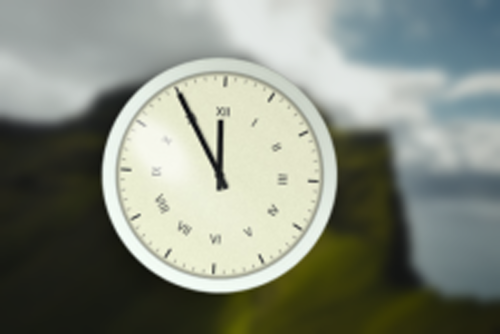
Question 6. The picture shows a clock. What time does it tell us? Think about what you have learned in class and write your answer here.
11:55
